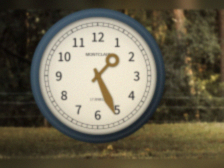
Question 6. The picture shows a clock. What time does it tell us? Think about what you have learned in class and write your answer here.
1:26
